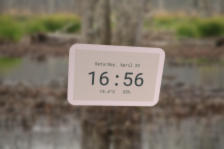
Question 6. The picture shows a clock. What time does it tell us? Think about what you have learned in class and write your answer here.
16:56
